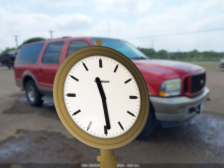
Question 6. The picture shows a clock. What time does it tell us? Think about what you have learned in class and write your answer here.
11:29
